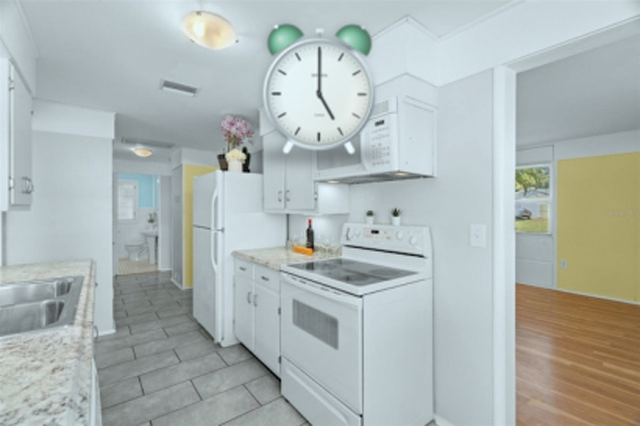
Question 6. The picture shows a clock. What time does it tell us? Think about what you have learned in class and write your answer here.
5:00
